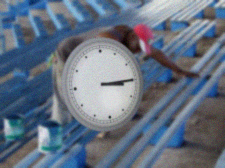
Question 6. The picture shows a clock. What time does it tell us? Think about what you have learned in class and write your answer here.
3:15
